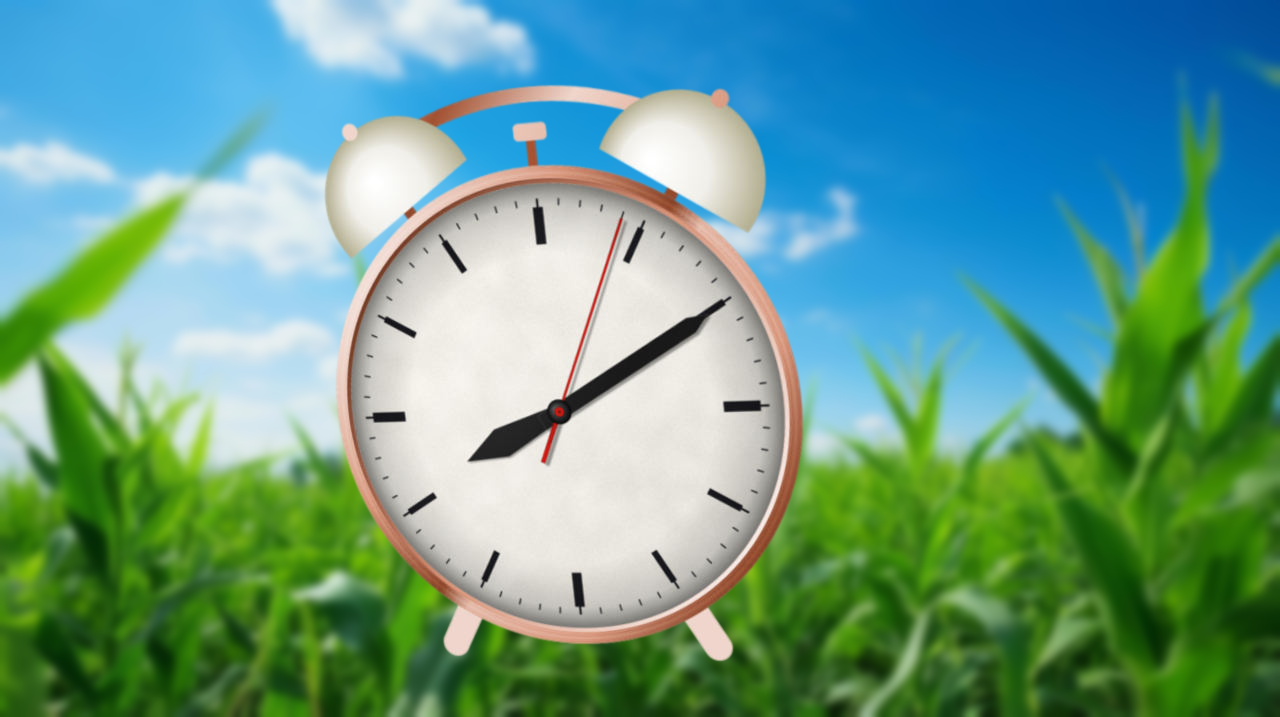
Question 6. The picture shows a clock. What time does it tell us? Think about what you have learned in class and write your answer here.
8:10:04
